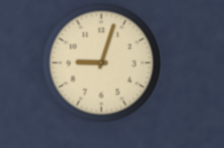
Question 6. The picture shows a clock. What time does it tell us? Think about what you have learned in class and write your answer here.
9:03
